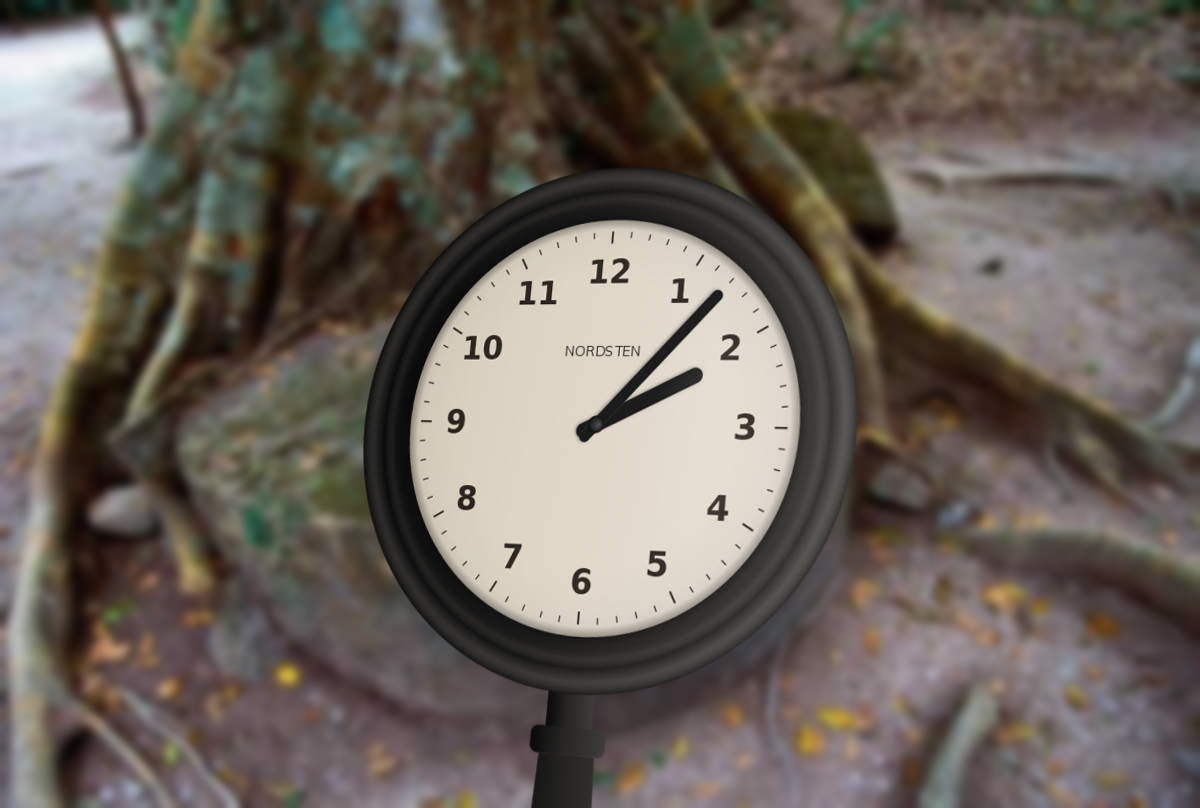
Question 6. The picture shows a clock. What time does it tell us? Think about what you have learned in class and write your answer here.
2:07
